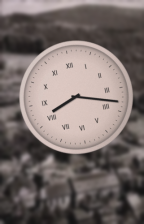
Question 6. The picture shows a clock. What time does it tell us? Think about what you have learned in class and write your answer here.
8:18
